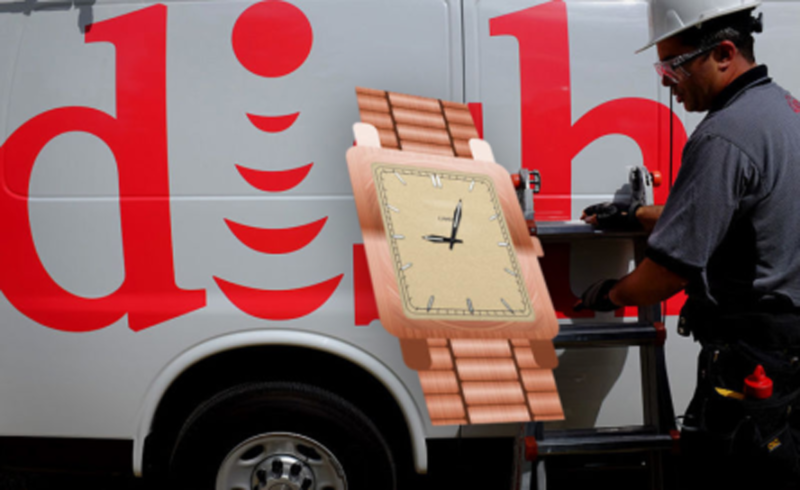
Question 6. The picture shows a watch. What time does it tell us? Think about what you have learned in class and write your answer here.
9:04
